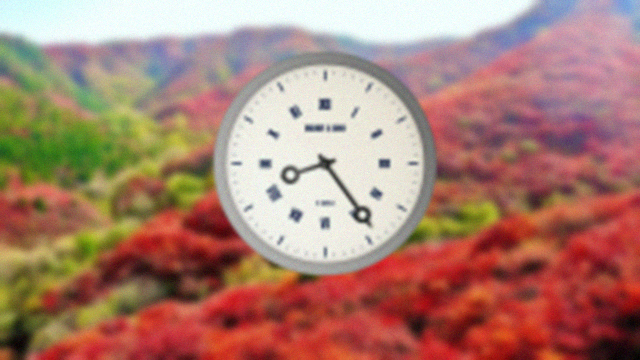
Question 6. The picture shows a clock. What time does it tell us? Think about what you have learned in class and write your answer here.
8:24
